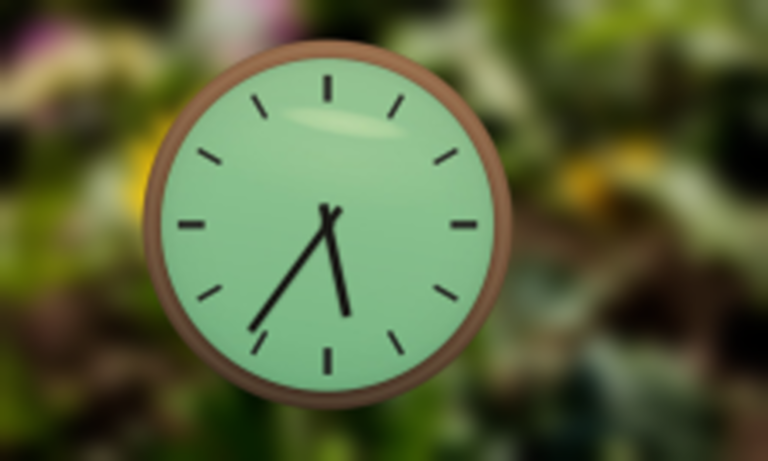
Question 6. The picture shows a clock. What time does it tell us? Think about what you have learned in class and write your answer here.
5:36
